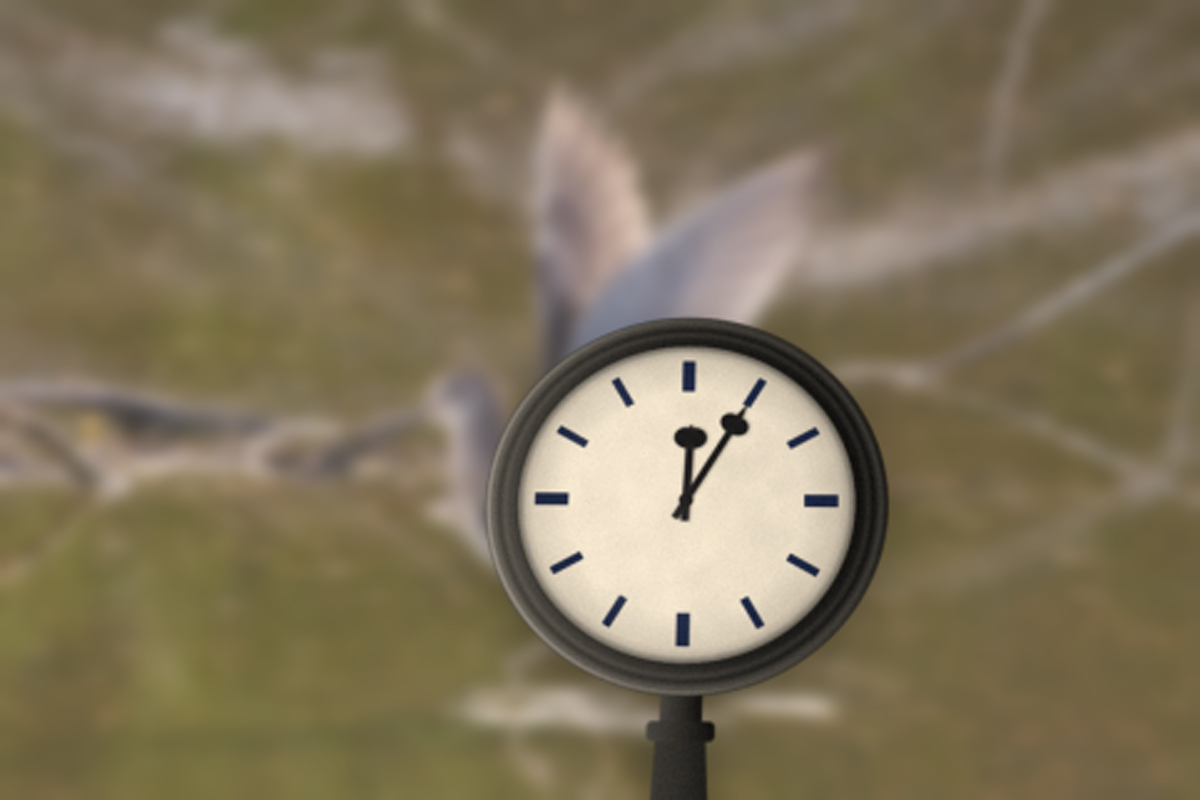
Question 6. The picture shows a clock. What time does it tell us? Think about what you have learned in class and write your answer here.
12:05
